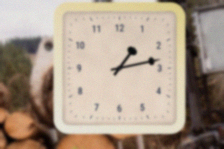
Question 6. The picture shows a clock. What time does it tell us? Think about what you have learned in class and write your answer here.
1:13
